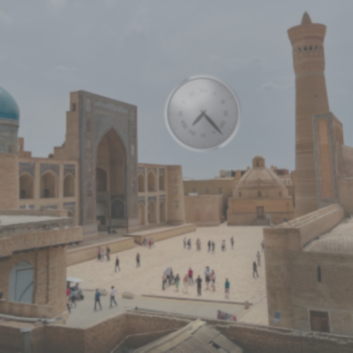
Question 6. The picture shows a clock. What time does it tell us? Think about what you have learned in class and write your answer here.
7:23
